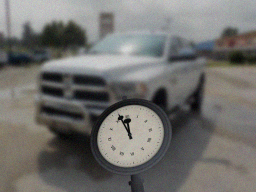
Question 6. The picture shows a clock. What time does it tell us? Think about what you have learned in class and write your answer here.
11:57
